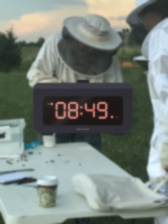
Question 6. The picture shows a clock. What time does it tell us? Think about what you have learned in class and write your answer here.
8:49
